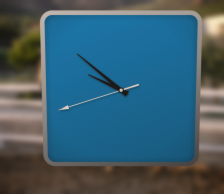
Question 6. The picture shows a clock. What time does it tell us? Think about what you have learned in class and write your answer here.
9:51:42
